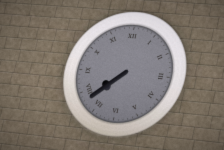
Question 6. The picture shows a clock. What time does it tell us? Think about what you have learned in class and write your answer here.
7:38
